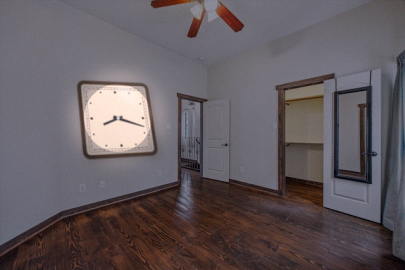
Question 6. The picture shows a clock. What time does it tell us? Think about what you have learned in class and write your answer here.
8:18
